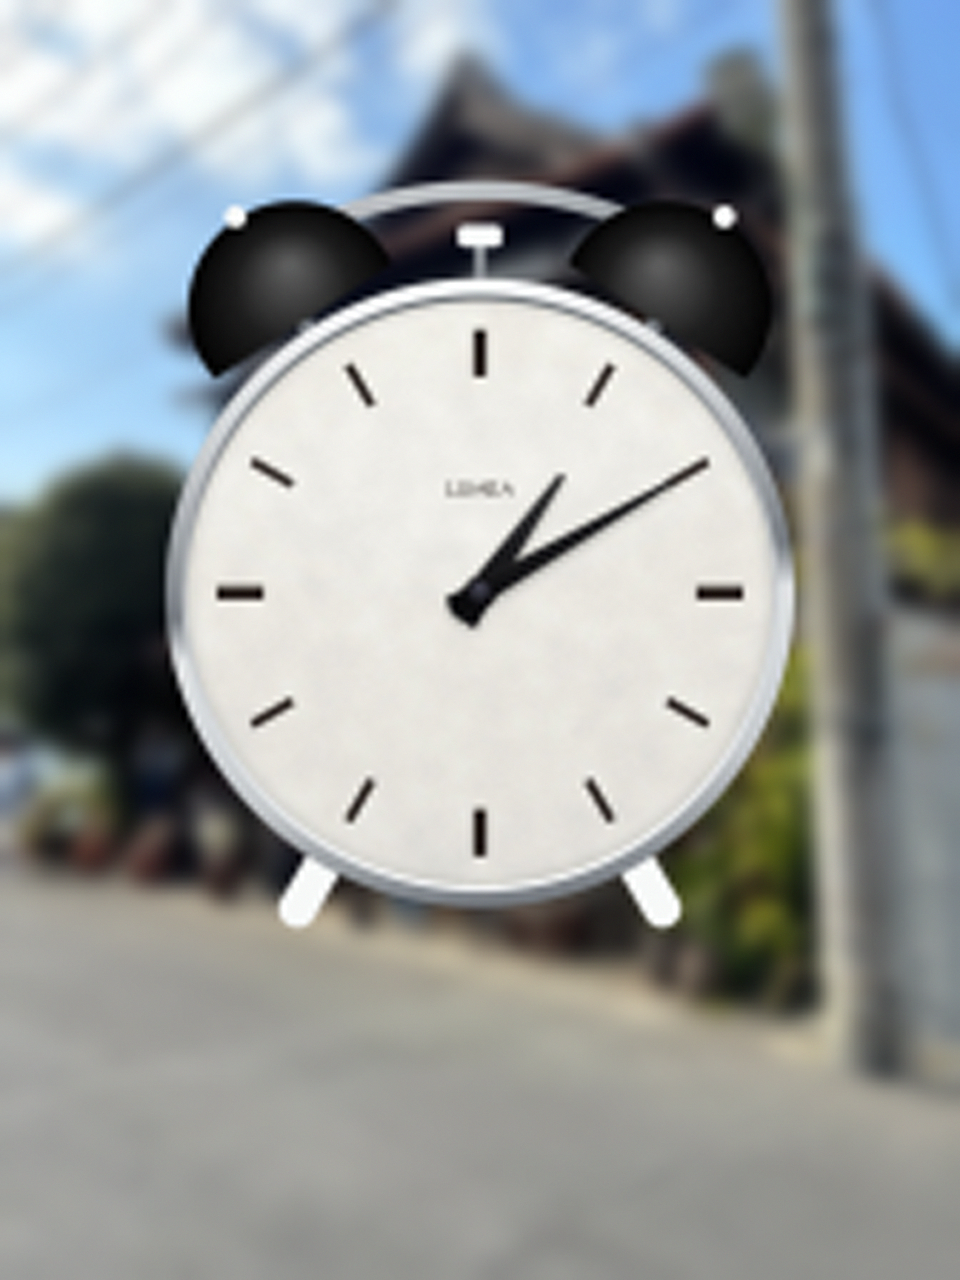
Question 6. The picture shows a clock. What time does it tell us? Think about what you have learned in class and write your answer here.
1:10
